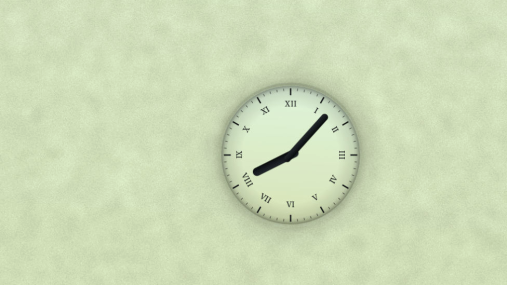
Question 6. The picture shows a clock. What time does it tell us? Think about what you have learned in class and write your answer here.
8:07
